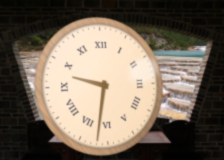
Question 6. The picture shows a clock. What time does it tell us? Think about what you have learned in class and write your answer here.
9:32
